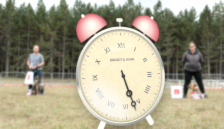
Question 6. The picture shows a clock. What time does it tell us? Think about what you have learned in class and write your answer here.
5:27
